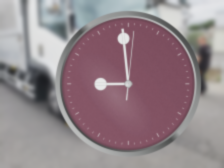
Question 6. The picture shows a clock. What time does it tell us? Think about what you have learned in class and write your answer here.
8:59:01
